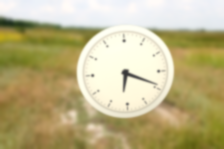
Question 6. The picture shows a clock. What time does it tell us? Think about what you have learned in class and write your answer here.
6:19
